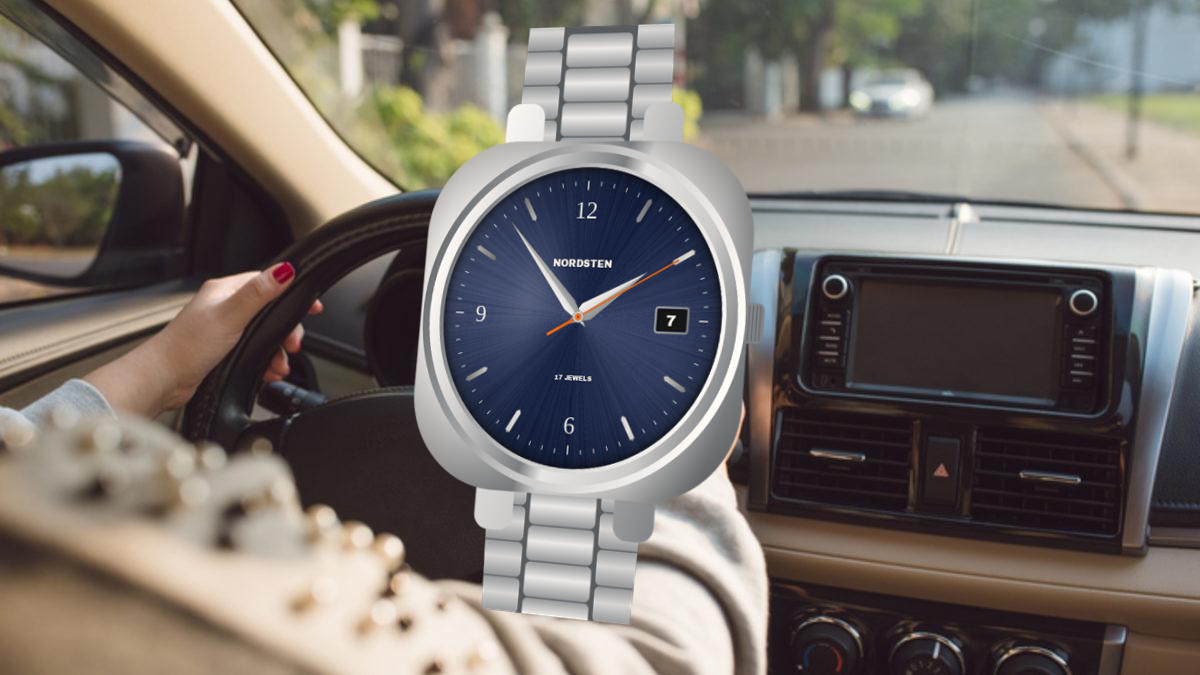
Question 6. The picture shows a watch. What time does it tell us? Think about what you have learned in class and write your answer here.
1:53:10
